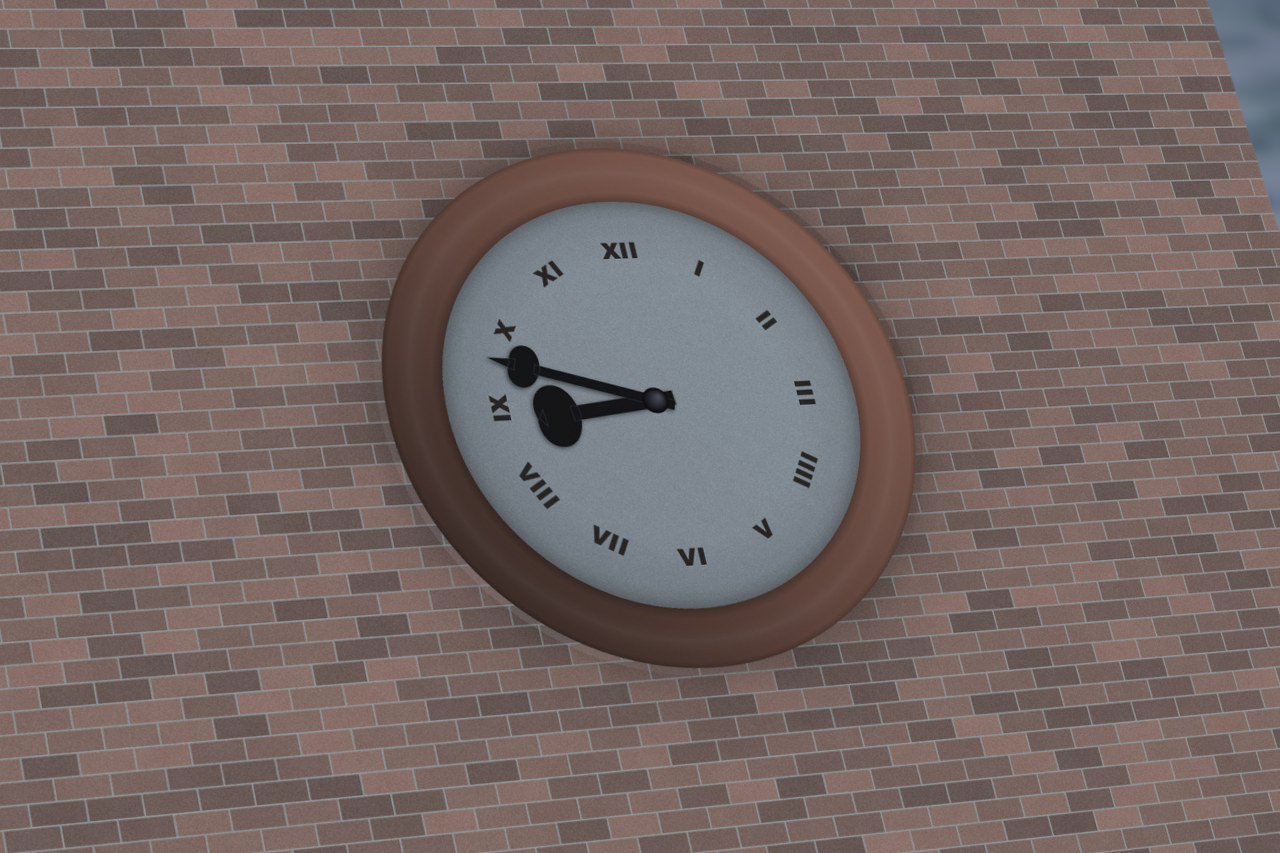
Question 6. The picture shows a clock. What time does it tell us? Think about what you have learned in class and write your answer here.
8:48
